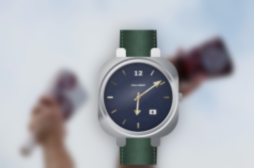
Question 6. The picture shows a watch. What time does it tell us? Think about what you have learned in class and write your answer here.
6:09
